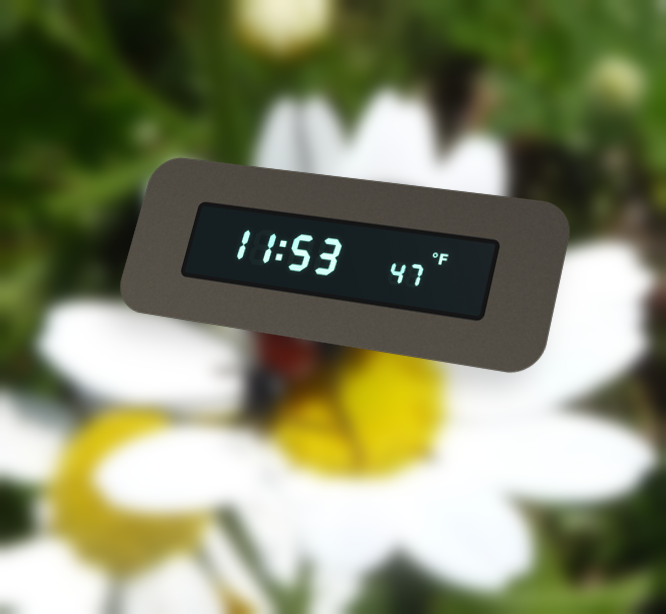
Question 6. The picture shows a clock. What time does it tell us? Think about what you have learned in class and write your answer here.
11:53
